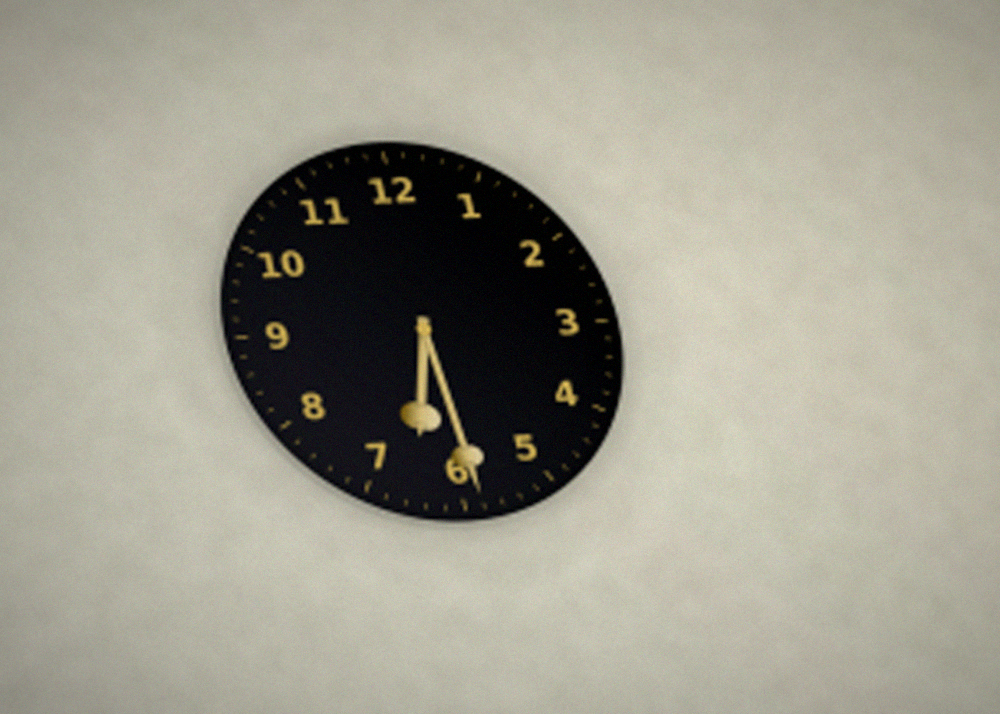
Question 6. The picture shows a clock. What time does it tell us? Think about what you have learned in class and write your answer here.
6:29
